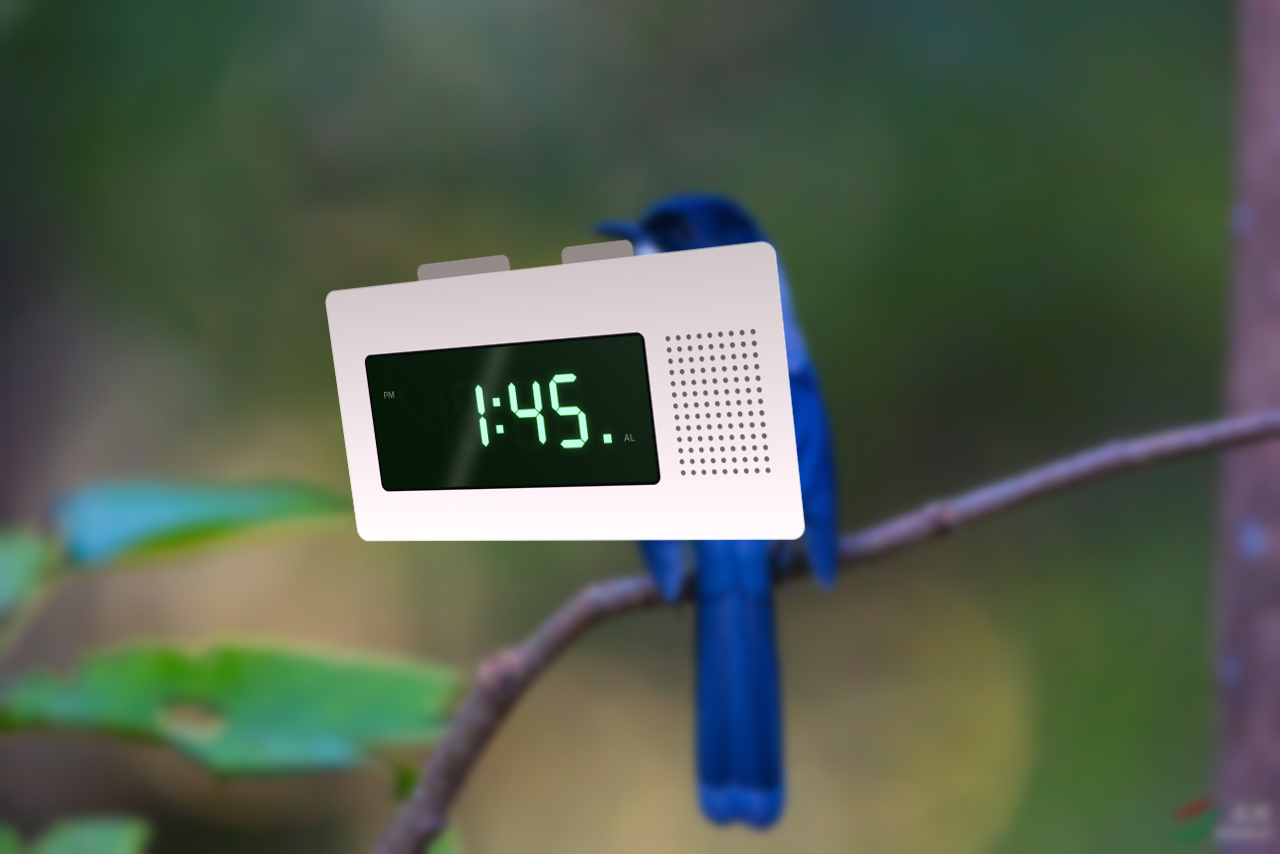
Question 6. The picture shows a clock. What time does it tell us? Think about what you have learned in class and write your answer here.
1:45
